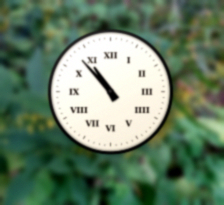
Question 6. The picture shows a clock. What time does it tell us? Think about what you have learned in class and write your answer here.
10:53
